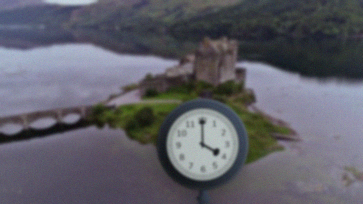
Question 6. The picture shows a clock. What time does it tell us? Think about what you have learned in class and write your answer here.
4:00
